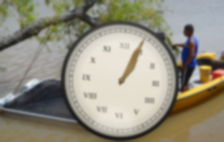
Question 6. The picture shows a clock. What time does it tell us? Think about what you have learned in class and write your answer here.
1:04
